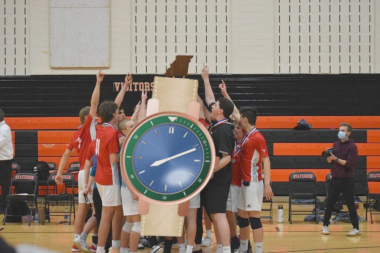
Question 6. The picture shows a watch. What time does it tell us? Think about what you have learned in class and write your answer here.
8:11
